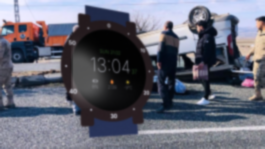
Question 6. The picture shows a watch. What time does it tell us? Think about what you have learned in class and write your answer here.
13:04
